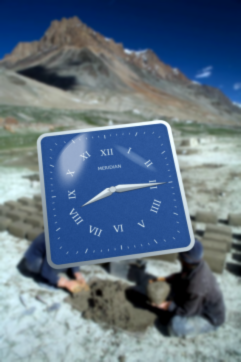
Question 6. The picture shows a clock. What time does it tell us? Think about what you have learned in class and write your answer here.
8:15
